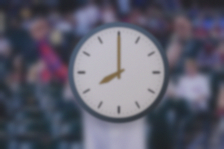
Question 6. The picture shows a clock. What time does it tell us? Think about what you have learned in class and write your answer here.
8:00
